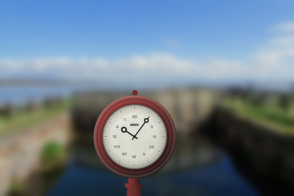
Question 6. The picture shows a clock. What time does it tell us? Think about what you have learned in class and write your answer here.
10:06
